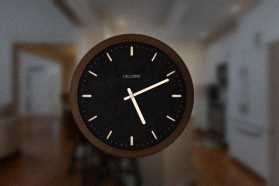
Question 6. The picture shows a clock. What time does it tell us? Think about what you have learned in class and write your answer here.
5:11
